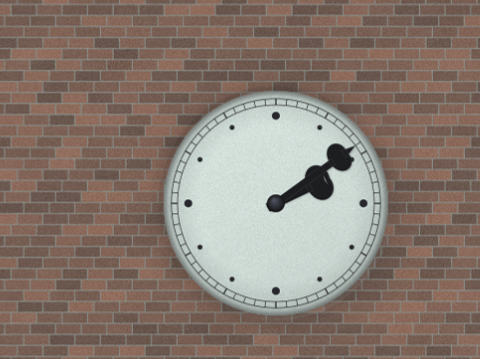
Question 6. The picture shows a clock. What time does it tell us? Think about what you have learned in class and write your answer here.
2:09
